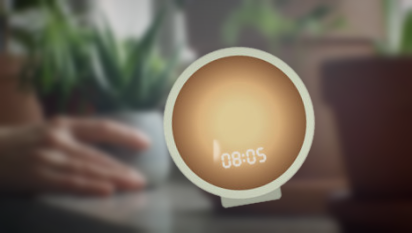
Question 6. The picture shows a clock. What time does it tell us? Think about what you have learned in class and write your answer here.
8:05
